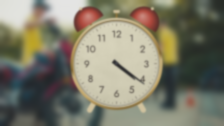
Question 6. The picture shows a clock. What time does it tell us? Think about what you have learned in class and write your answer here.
4:21
